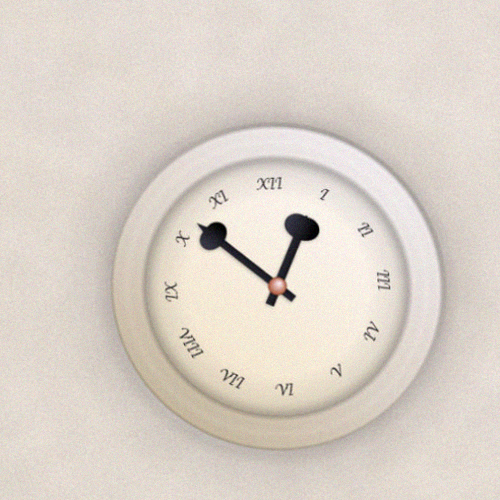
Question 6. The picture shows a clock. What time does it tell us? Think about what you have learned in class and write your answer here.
12:52
